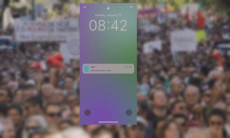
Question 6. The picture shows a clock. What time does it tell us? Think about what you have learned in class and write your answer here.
8:42
